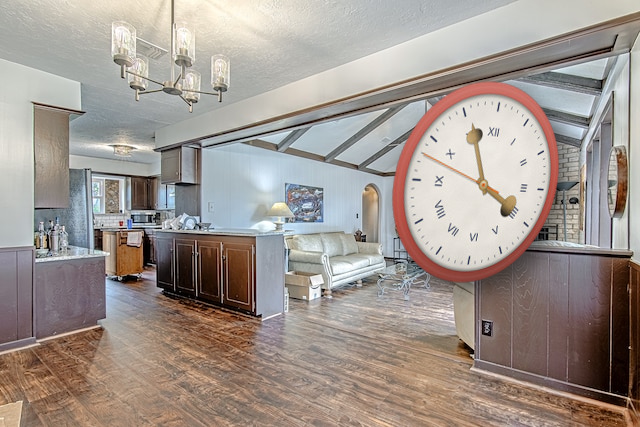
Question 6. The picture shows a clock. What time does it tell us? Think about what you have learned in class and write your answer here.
3:55:48
